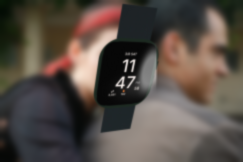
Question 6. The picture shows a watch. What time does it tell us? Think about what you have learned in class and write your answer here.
11:47
